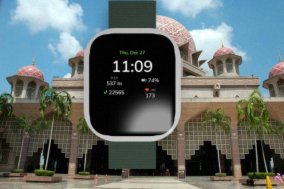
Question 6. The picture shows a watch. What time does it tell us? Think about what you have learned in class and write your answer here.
11:09
